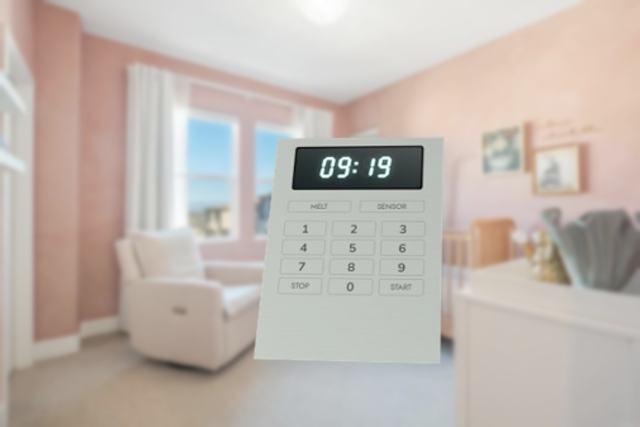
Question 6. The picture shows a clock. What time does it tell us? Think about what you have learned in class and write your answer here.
9:19
